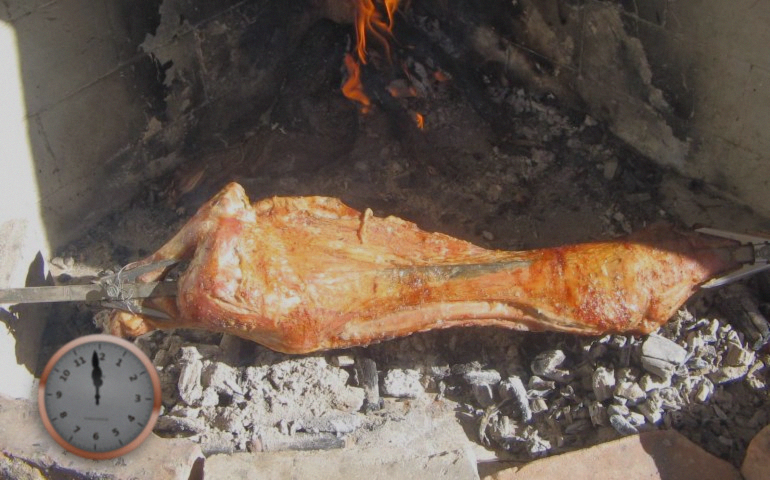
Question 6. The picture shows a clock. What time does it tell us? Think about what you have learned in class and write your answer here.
11:59
